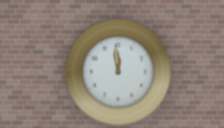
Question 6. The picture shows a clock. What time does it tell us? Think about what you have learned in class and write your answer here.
11:59
